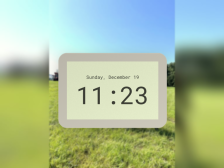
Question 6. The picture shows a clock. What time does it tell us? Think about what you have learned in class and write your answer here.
11:23
